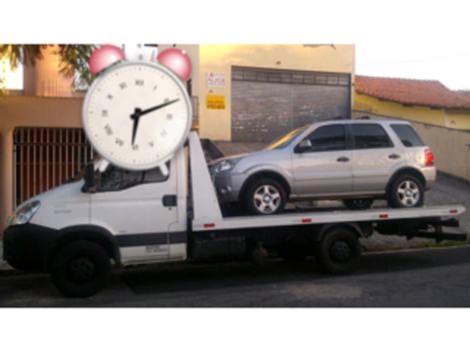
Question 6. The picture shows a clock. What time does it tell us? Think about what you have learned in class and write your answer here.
6:11
